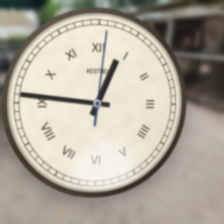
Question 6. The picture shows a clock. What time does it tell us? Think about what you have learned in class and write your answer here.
12:46:01
